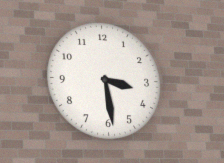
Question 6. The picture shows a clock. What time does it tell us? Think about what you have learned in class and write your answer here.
3:29
